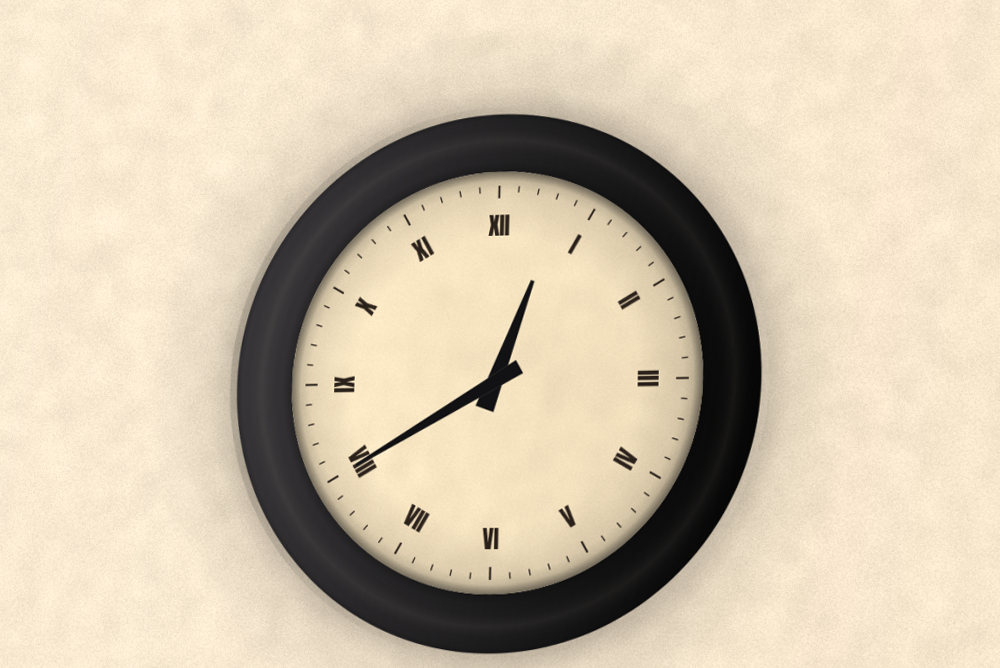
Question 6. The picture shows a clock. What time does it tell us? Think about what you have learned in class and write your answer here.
12:40
